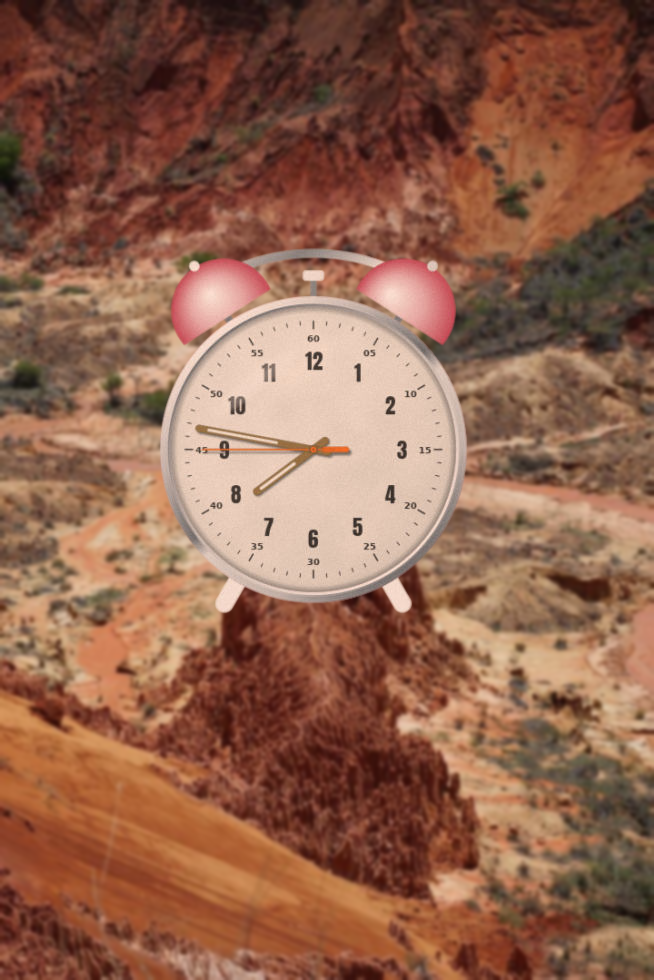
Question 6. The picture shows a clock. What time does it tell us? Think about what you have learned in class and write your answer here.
7:46:45
